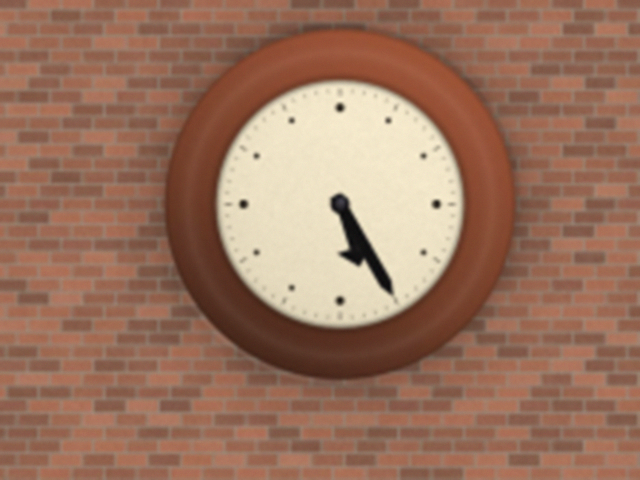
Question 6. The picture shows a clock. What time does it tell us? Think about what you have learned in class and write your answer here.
5:25
